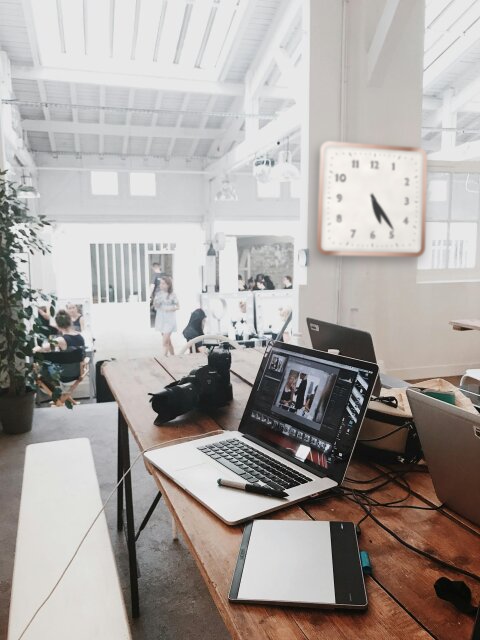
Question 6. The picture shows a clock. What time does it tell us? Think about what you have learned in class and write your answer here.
5:24
